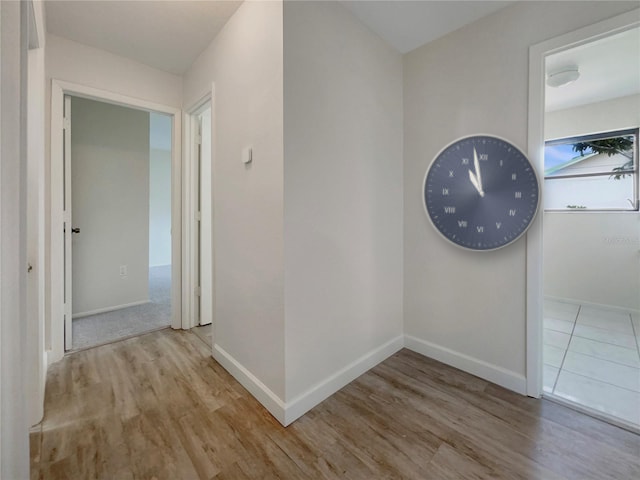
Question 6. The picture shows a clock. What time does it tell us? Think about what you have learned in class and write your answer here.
10:58
